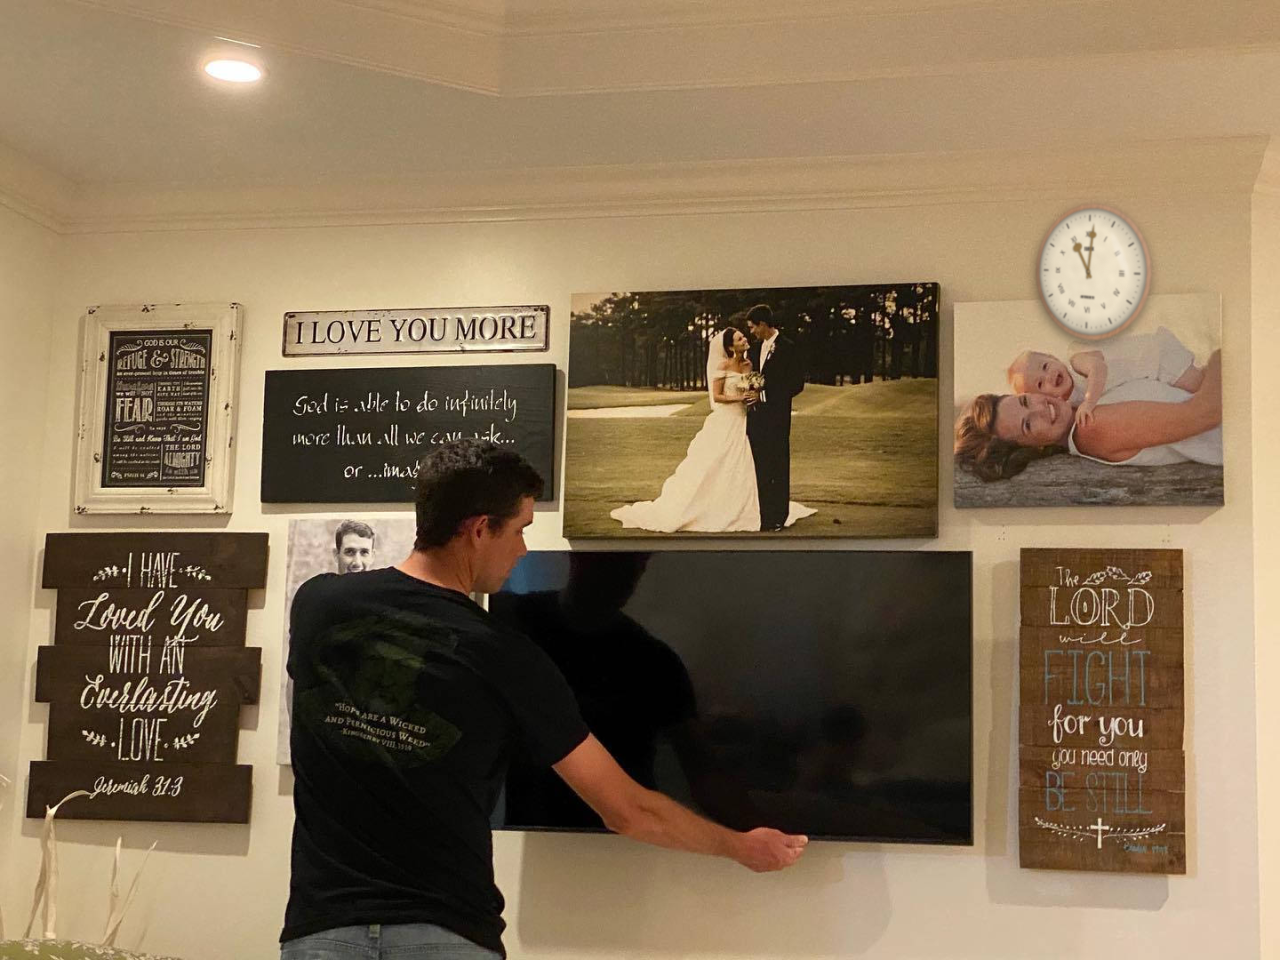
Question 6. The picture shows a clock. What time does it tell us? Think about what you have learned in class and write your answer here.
11:01
